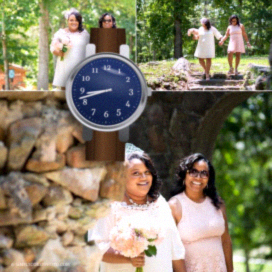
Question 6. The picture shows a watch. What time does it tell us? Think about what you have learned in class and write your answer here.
8:42
